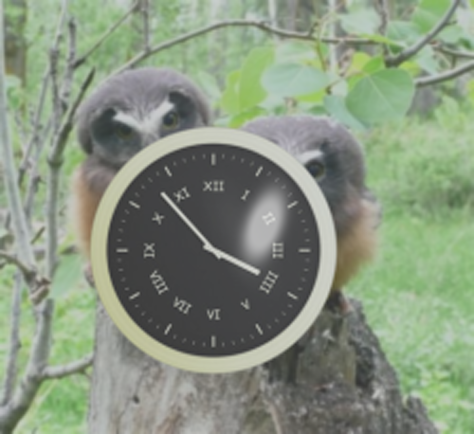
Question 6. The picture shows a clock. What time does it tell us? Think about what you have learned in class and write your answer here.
3:53
